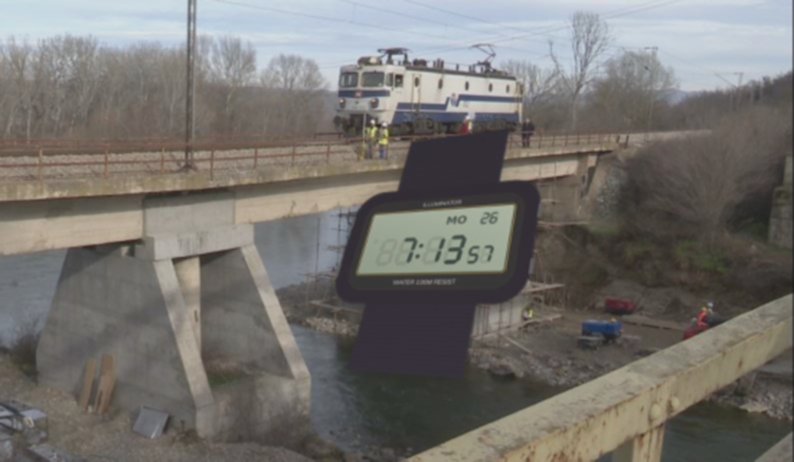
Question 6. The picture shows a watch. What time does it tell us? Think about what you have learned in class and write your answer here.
7:13:57
